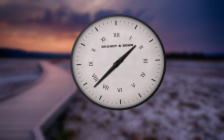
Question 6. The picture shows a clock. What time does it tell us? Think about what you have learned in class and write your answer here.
1:38
